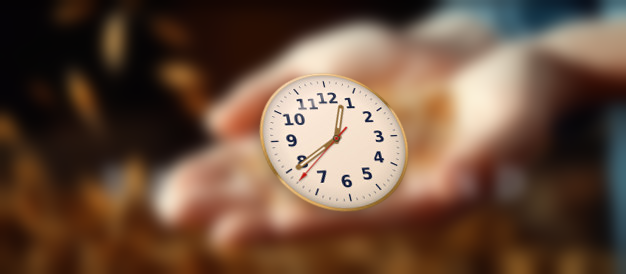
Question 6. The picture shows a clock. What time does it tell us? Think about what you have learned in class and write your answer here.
12:39:38
